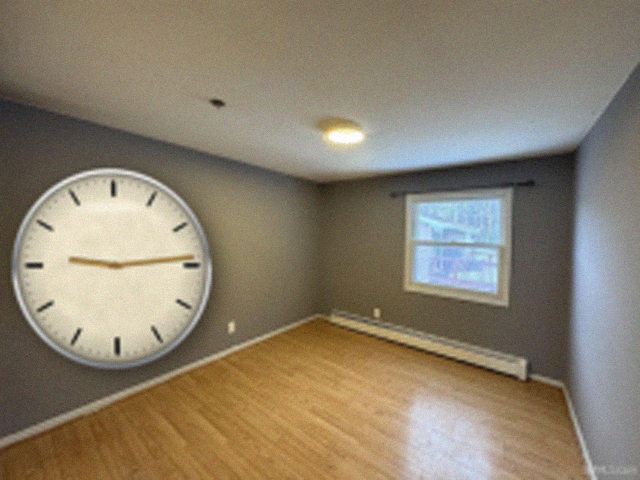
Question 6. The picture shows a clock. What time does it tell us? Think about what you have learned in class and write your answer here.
9:14
